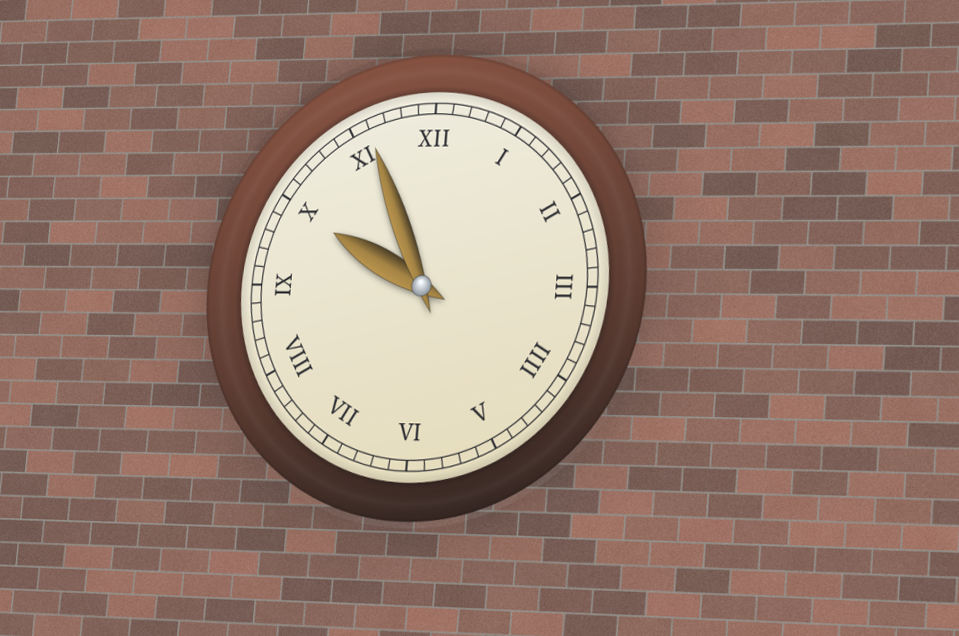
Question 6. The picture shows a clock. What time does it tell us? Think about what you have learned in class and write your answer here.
9:56
